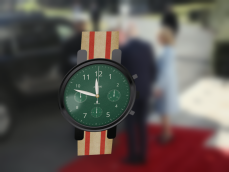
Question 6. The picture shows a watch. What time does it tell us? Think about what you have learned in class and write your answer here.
11:48
